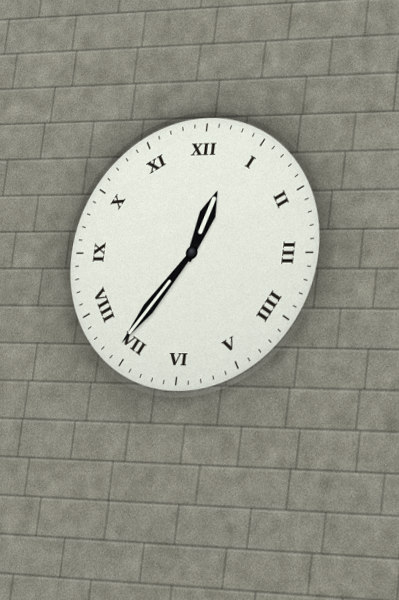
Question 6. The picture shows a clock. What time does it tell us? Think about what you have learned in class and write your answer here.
12:36
